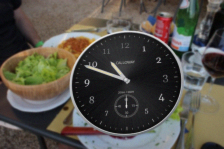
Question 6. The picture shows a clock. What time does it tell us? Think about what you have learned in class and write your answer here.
10:49
